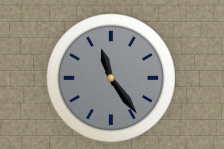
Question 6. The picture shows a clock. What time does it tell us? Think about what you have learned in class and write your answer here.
11:24
